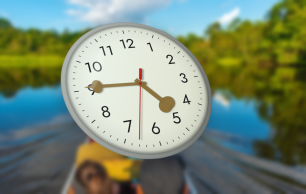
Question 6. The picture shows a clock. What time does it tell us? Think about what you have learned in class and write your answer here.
4:45:33
